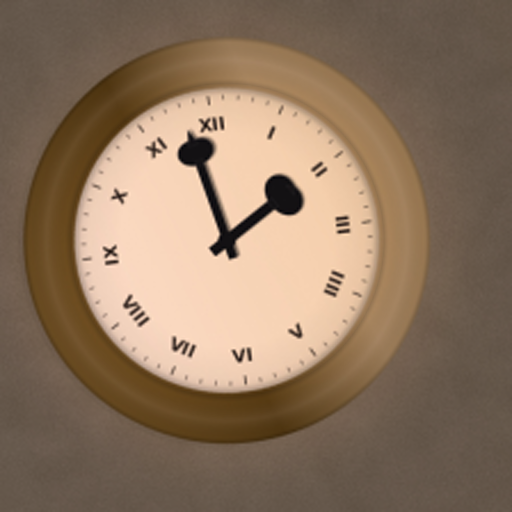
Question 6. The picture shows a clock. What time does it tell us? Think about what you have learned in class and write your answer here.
1:58
